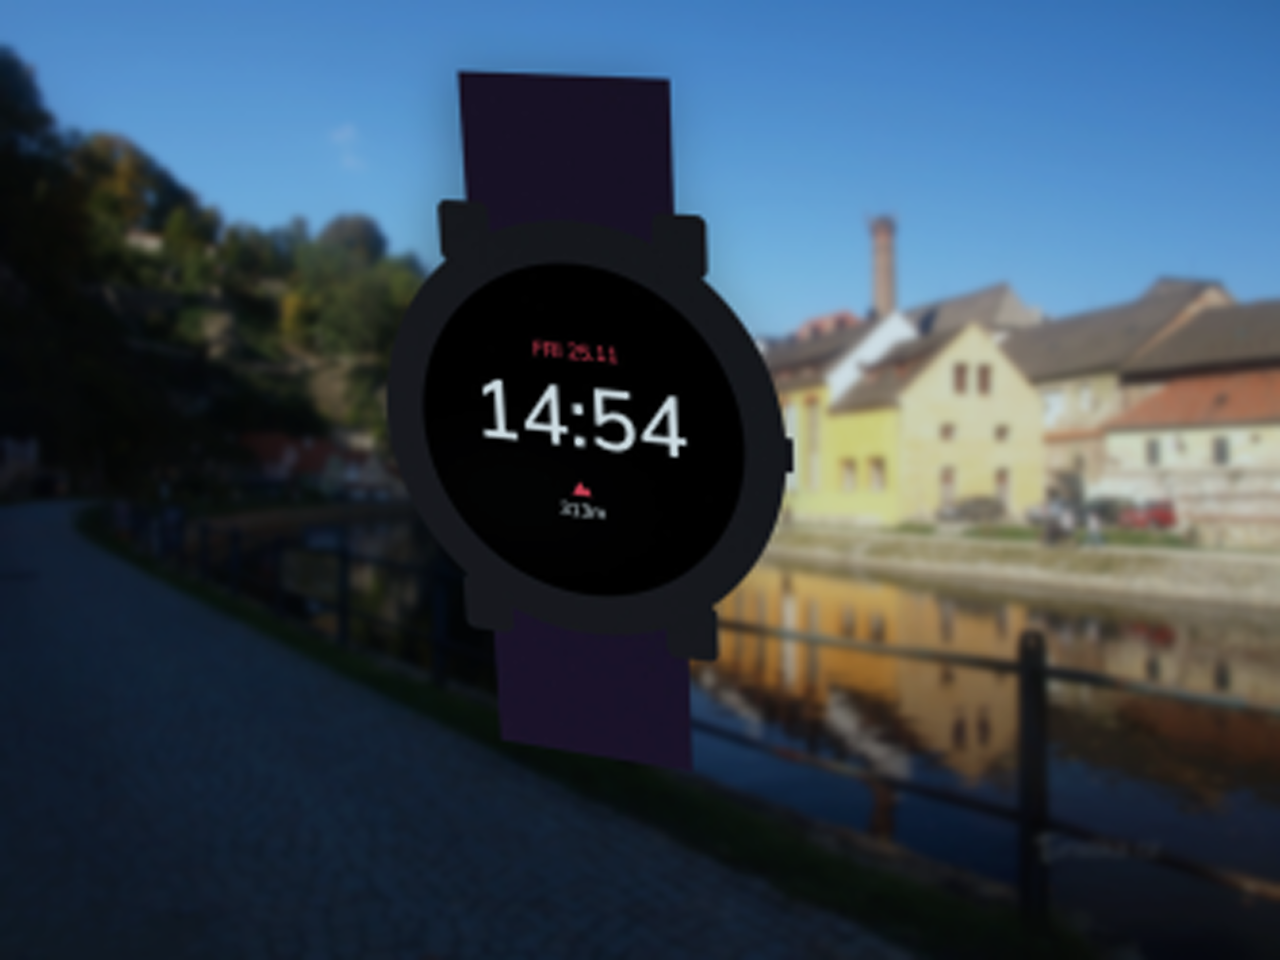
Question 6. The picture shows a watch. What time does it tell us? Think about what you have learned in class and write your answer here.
14:54
